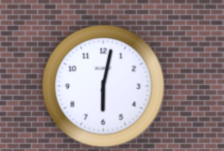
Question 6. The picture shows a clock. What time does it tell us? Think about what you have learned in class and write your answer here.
6:02
